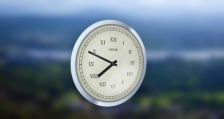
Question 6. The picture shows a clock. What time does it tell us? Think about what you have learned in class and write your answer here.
7:49
